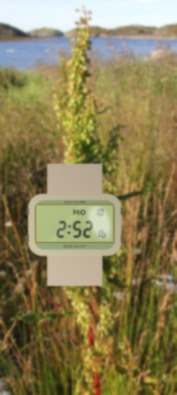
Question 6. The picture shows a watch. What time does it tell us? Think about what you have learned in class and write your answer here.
2:52
